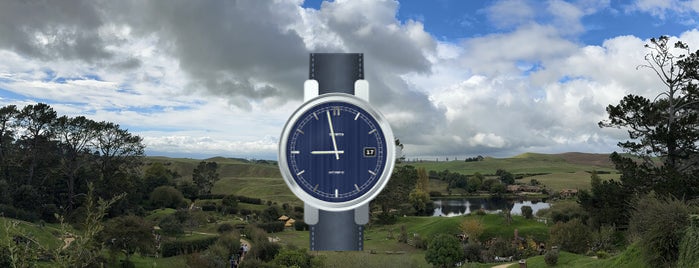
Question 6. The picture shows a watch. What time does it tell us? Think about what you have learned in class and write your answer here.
8:58
